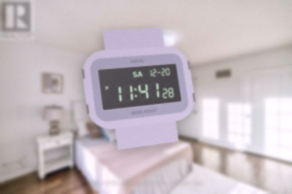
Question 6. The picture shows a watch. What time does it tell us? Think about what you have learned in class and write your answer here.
11:41:28
